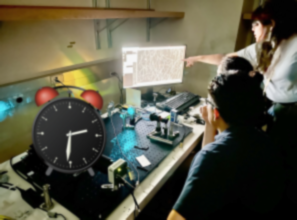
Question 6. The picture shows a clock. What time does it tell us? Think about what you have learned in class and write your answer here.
2:31
